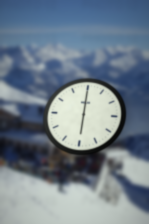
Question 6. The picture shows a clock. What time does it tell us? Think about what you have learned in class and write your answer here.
6:00
